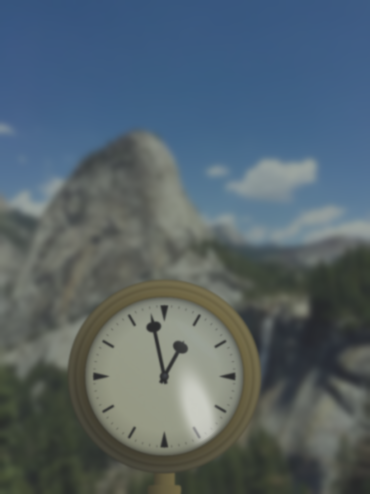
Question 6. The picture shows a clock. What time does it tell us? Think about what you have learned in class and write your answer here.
12:58
